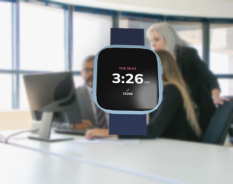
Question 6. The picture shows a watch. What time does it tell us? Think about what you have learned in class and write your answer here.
3:26
